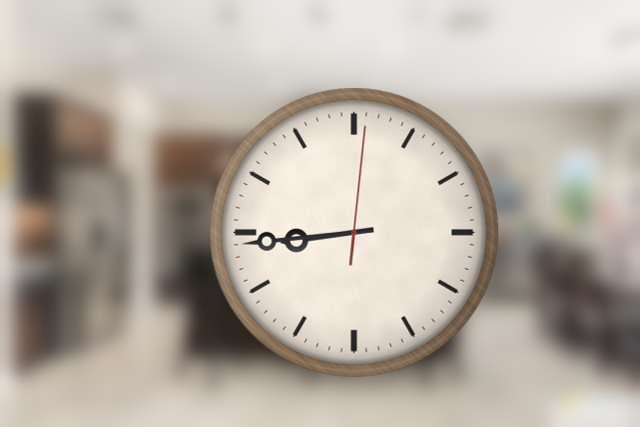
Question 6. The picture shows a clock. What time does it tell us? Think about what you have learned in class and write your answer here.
8:44:01
